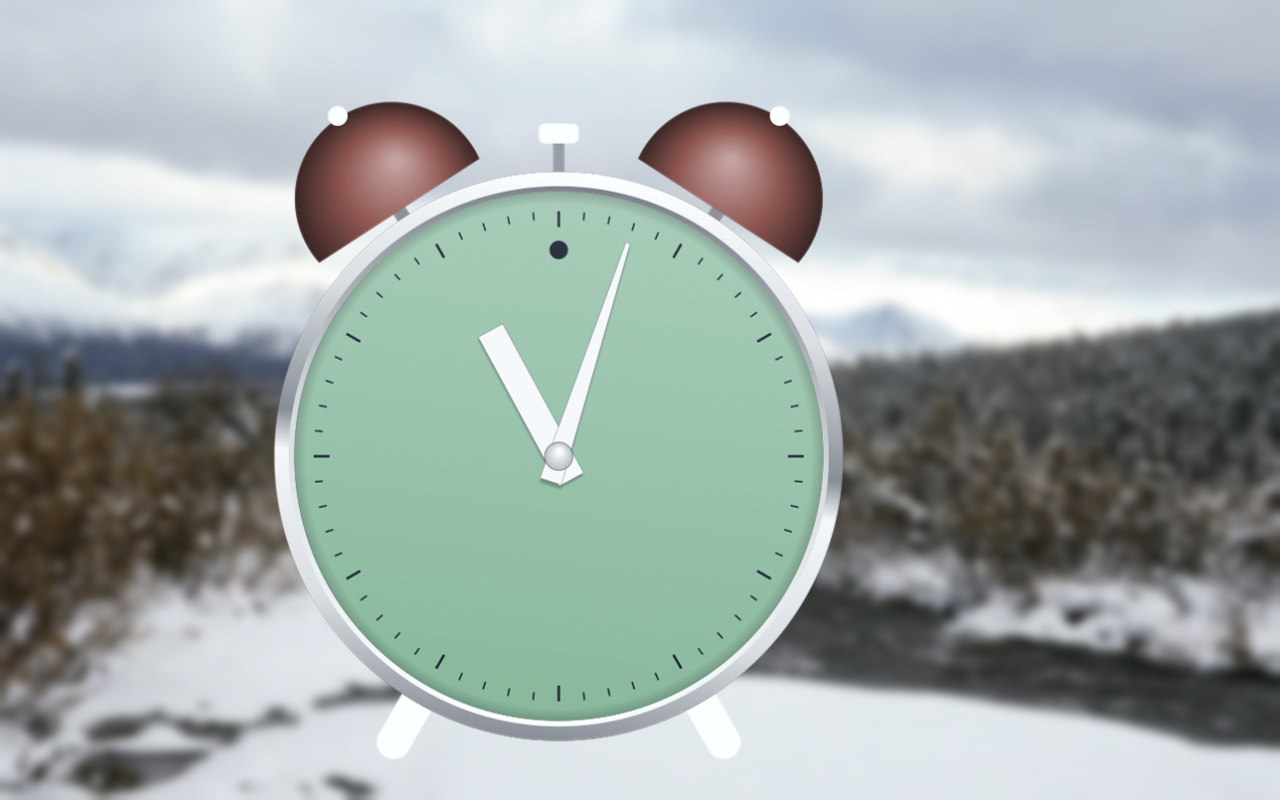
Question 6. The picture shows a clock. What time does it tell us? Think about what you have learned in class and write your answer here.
11:03
